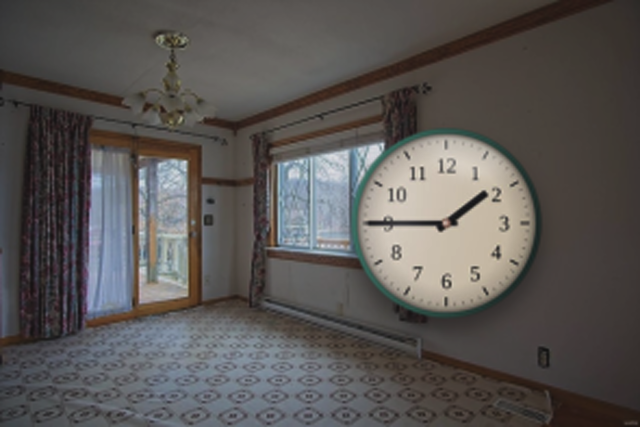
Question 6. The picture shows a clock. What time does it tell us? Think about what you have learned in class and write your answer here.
1:45
